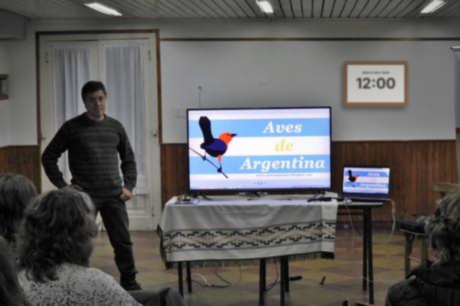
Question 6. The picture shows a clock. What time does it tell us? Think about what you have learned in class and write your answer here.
12:00
